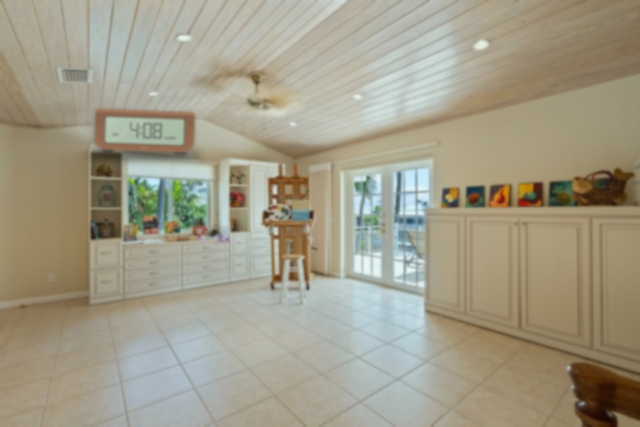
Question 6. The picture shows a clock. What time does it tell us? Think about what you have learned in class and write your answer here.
4:08
